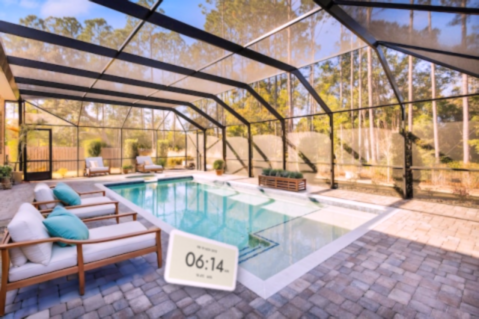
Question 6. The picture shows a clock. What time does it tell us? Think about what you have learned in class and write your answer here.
6:14
